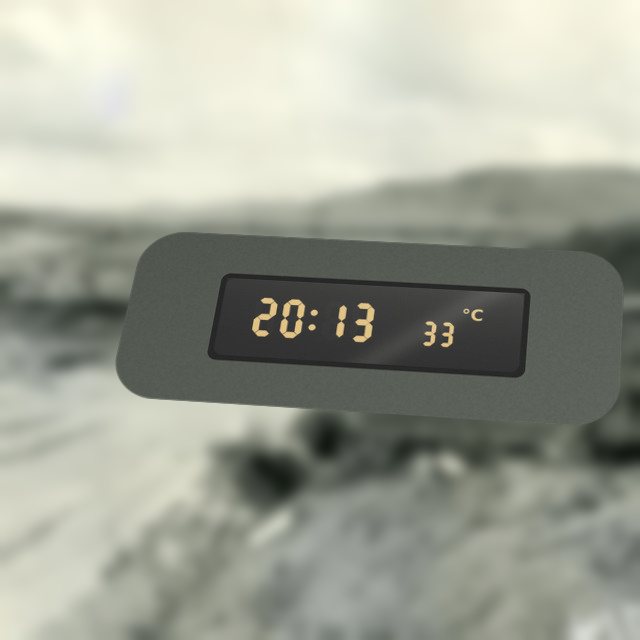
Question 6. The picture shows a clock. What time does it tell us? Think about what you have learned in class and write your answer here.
20:13
